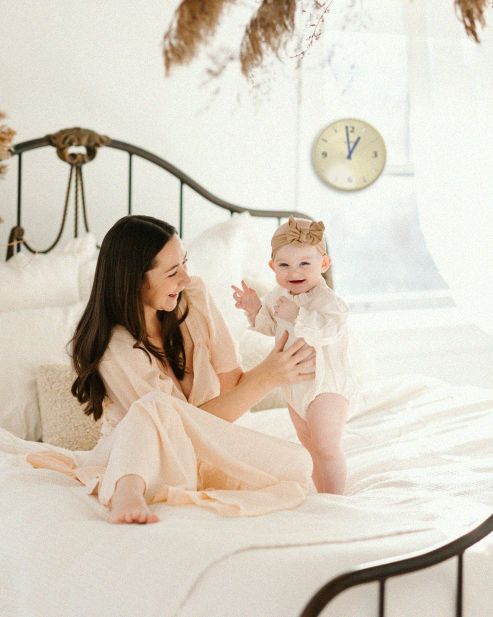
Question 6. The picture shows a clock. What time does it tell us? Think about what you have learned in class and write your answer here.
12:59
